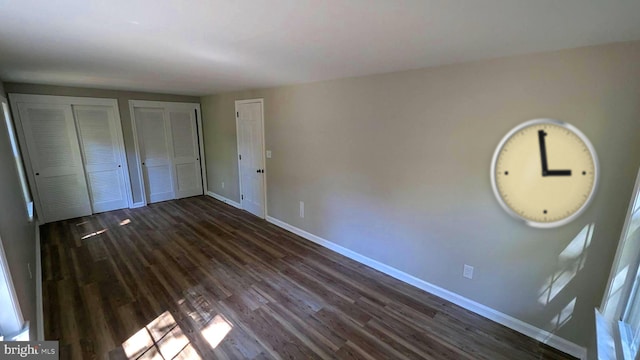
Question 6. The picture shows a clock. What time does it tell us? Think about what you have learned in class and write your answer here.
2:59
